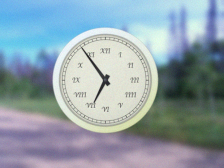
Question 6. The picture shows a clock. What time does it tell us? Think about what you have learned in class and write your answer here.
6:54
